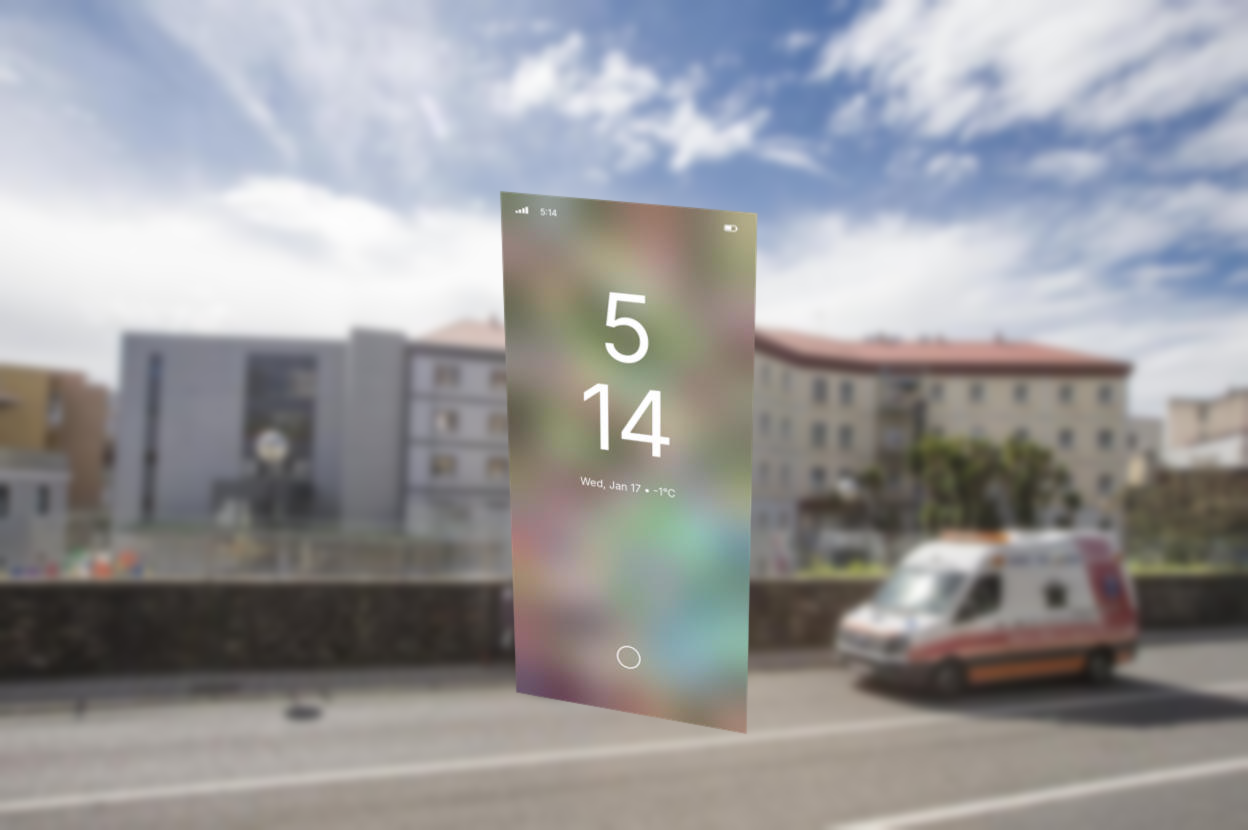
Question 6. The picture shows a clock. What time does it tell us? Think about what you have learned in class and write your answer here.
5:14
